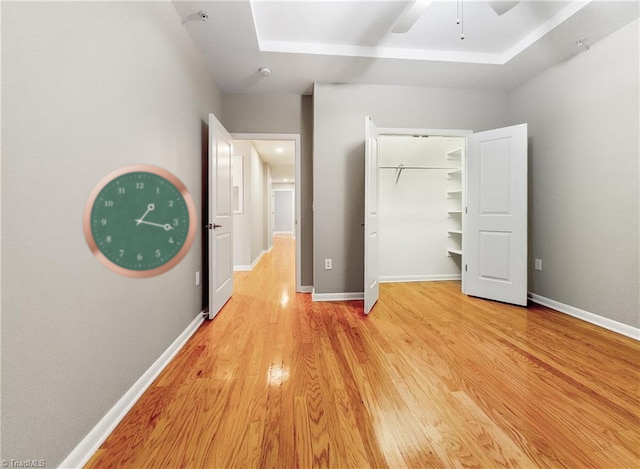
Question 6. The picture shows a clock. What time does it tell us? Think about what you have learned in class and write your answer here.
1:17
